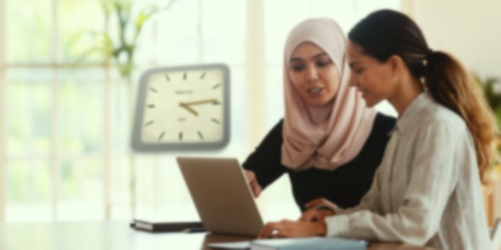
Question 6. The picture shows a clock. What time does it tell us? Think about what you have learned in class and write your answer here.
4:14
